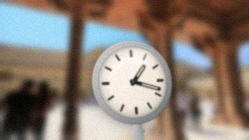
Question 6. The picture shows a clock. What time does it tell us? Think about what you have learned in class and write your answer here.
1:18
